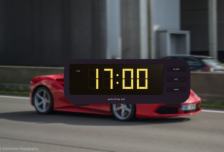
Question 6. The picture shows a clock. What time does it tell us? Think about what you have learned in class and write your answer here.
17:00
